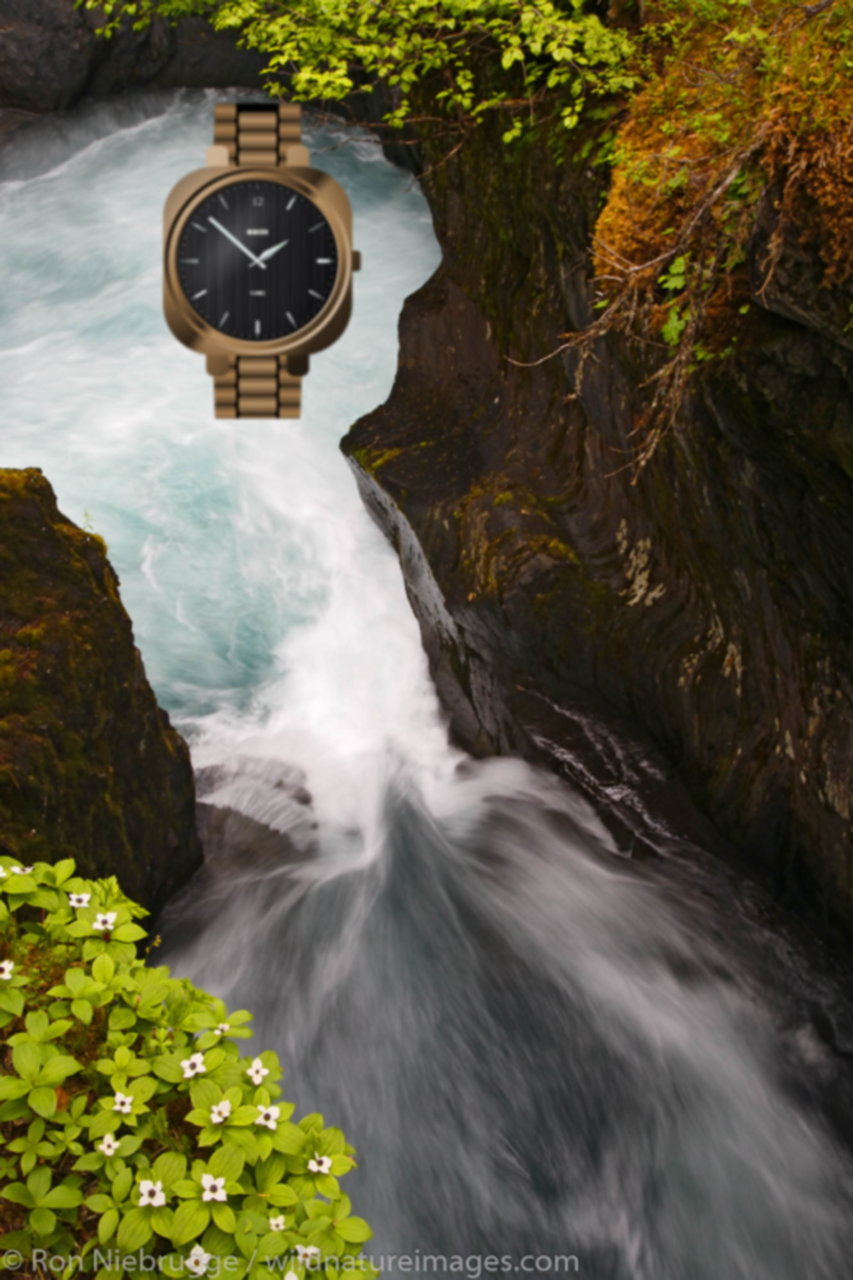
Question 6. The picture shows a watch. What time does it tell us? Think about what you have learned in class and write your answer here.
1:52
